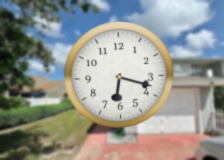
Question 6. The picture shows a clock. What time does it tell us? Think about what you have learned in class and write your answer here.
6:18
